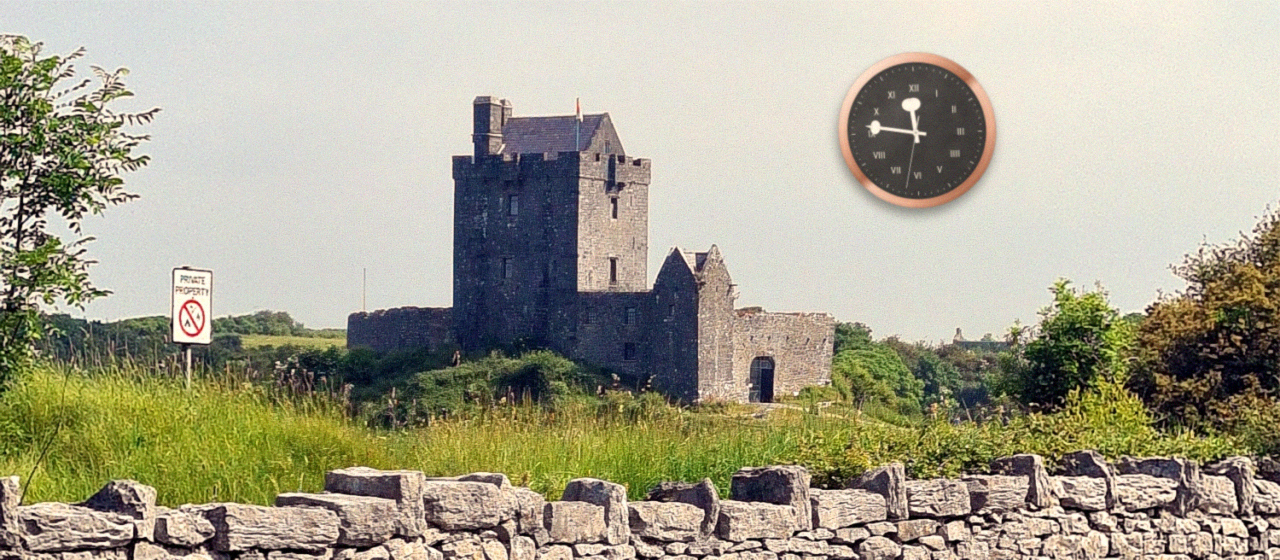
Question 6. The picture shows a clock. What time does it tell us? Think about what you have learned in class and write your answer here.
11:46:32
